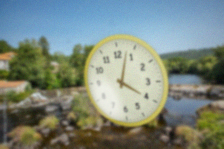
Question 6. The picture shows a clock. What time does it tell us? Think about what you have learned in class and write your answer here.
4:03
